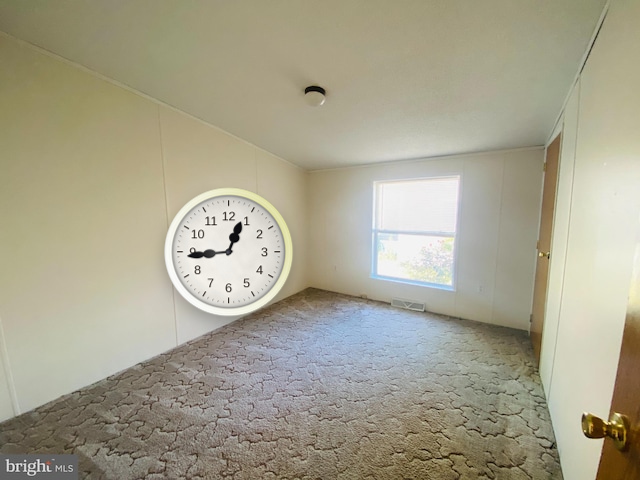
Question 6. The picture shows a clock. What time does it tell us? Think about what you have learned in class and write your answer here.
12:44
